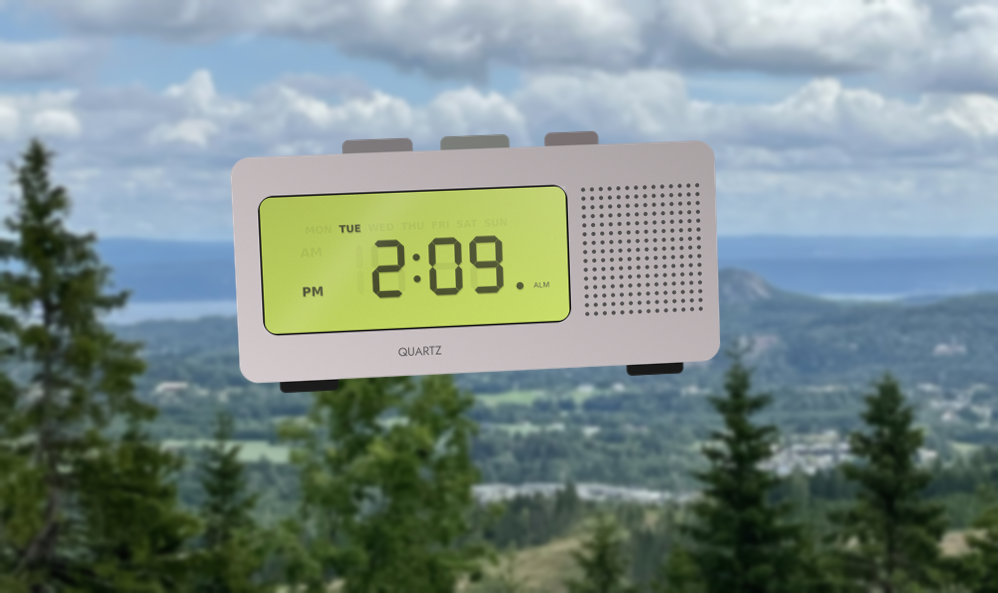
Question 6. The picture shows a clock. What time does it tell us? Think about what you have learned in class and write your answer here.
2:09
